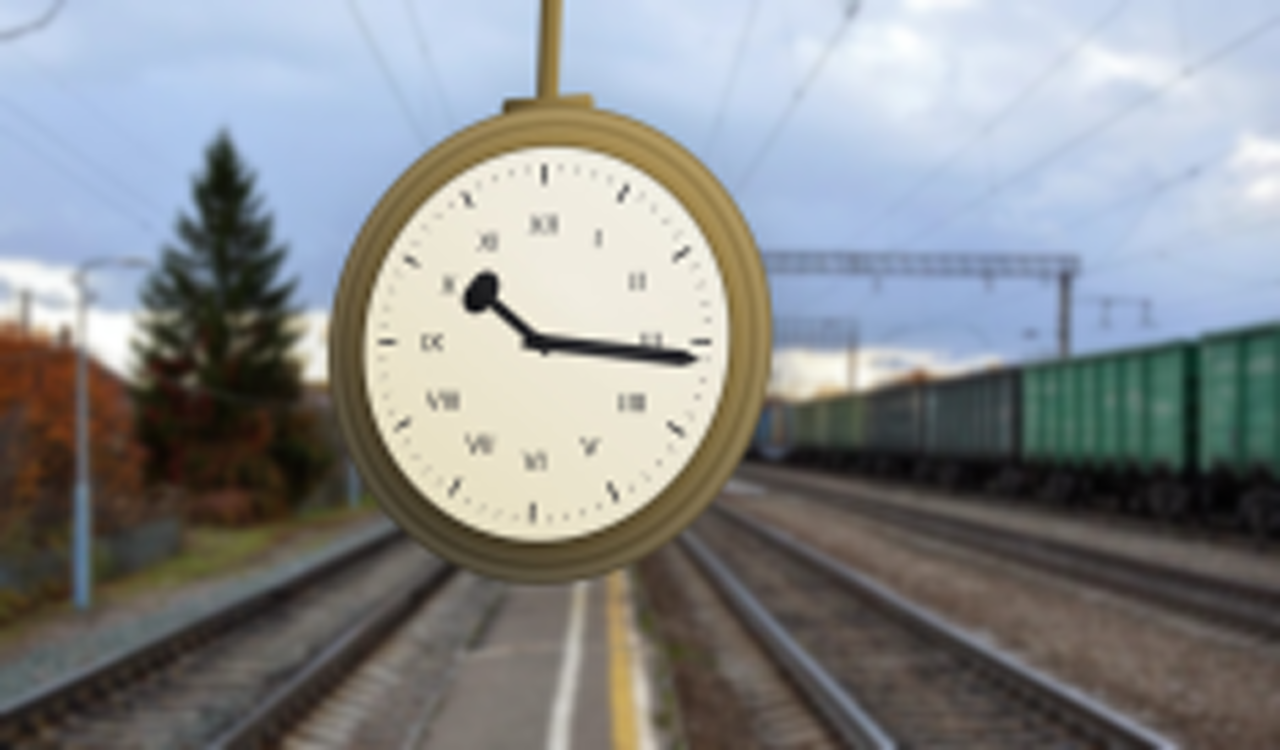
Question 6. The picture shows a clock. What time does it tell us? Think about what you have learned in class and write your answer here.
10:16
